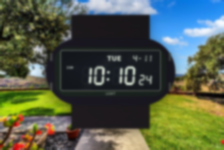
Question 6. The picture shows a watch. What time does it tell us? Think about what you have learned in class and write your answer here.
10:10
